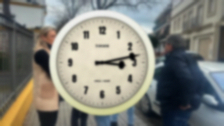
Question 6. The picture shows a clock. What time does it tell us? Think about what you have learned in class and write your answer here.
3:13
